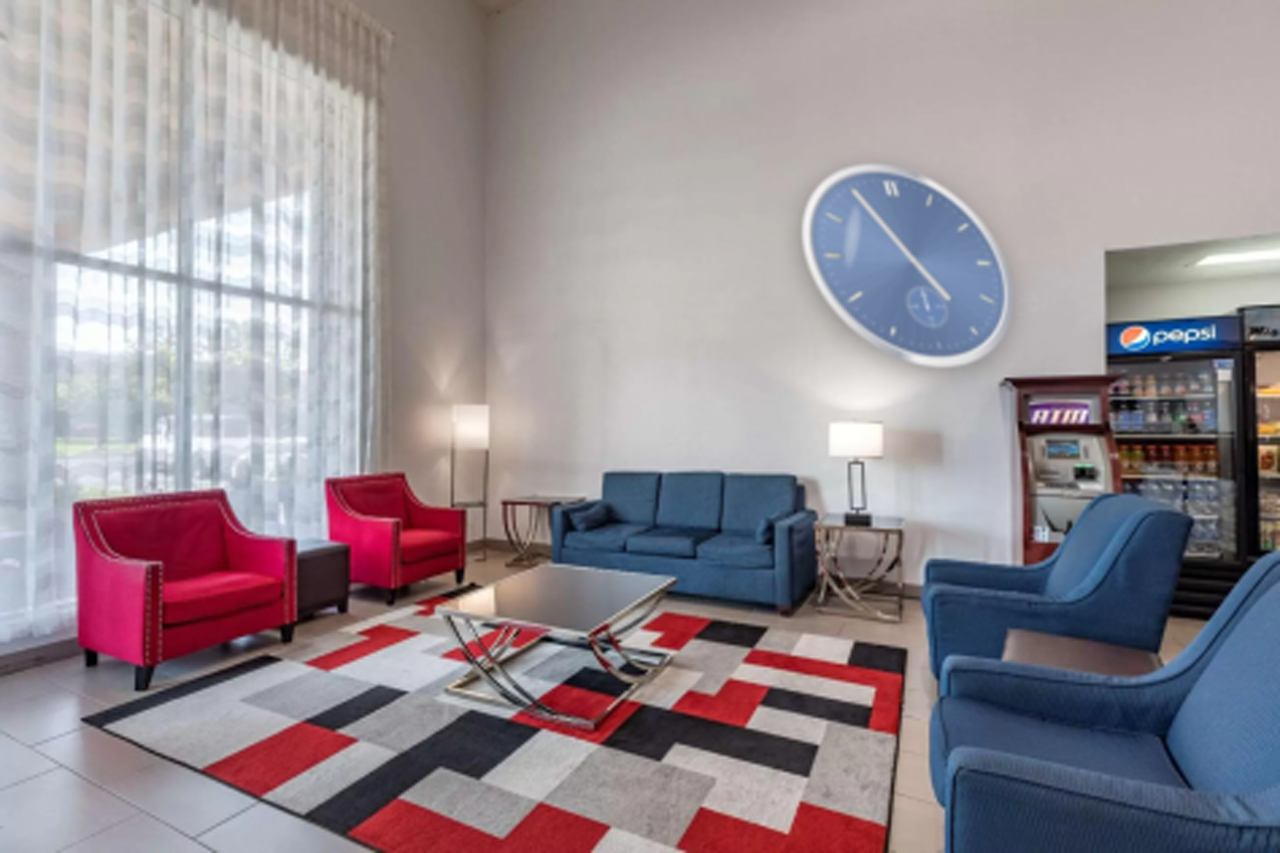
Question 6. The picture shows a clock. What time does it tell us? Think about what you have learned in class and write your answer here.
4:55
